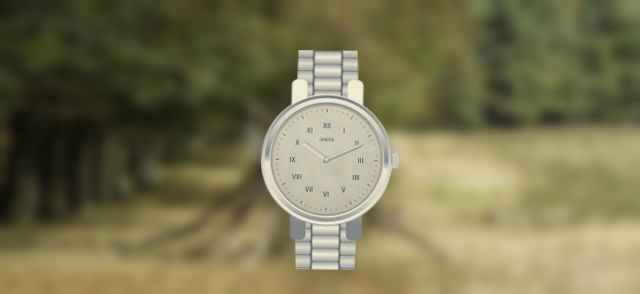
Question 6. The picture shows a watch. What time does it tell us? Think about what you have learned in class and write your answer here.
10:11
